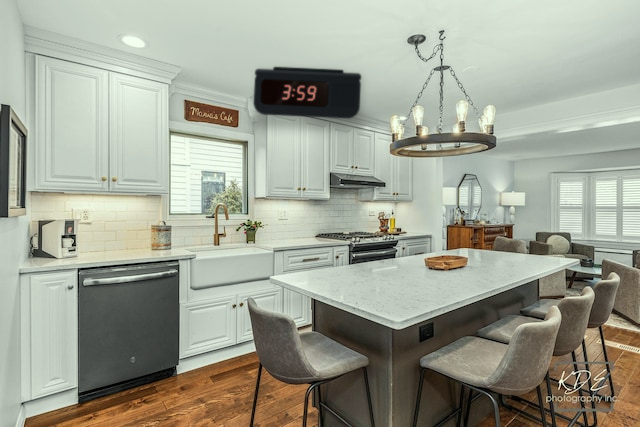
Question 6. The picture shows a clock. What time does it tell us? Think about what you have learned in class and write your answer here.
3:59
